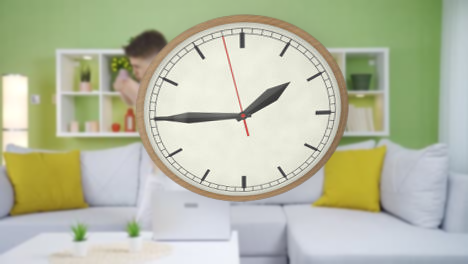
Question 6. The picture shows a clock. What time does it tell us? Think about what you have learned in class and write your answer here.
1:44:58
